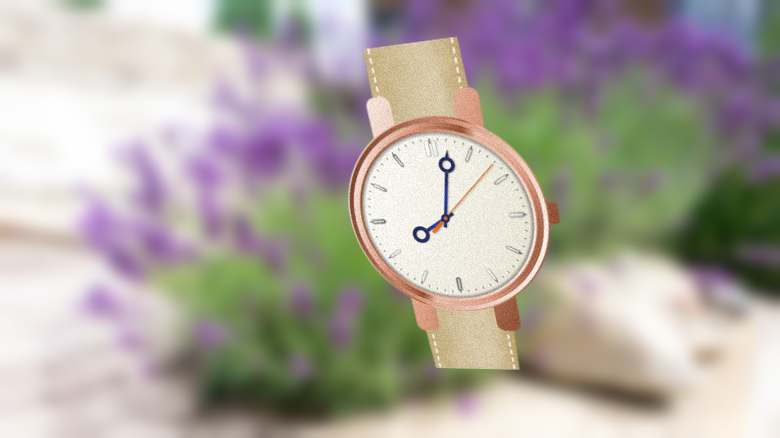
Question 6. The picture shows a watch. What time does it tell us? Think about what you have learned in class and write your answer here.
8:02:08
